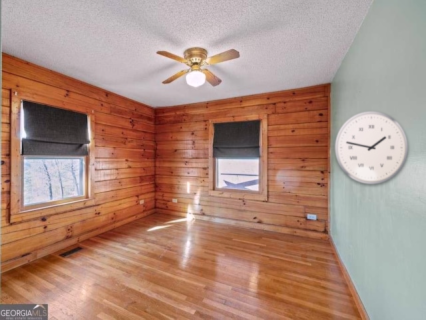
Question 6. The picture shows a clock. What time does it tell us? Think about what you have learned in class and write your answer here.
1:47
